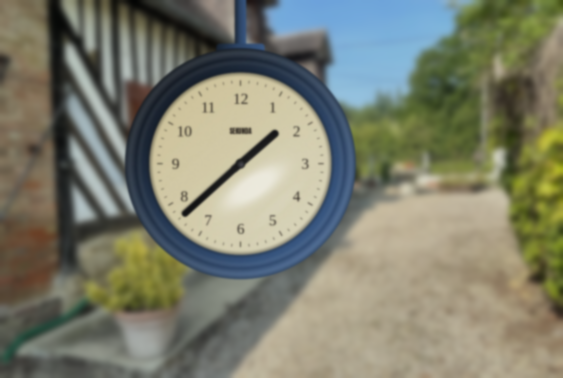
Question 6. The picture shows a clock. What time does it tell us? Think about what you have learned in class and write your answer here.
1:38
